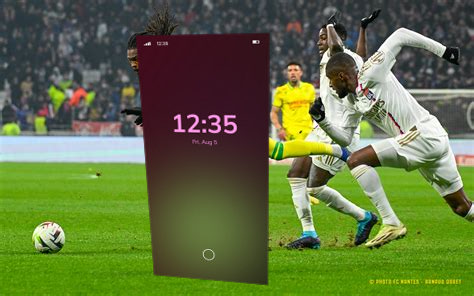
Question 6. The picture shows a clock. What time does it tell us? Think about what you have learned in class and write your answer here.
12:35
